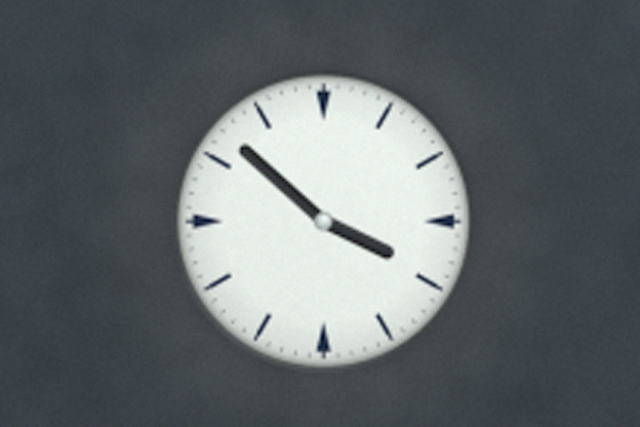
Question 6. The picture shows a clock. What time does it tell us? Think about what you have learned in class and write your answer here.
3:52
